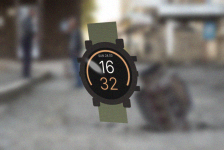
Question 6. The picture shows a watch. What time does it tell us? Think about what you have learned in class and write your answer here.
16:32
